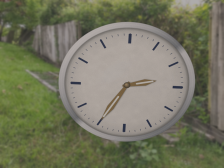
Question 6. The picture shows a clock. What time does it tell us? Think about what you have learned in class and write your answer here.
2:35
